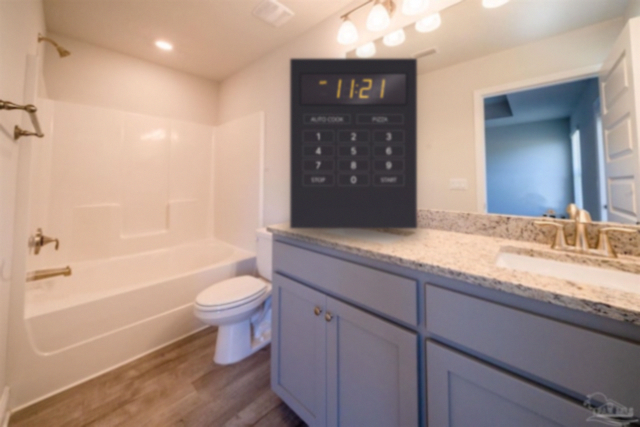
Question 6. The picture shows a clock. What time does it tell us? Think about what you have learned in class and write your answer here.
11:21
